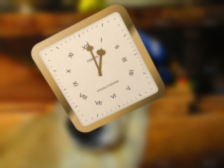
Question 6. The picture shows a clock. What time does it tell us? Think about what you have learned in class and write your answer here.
1:01
